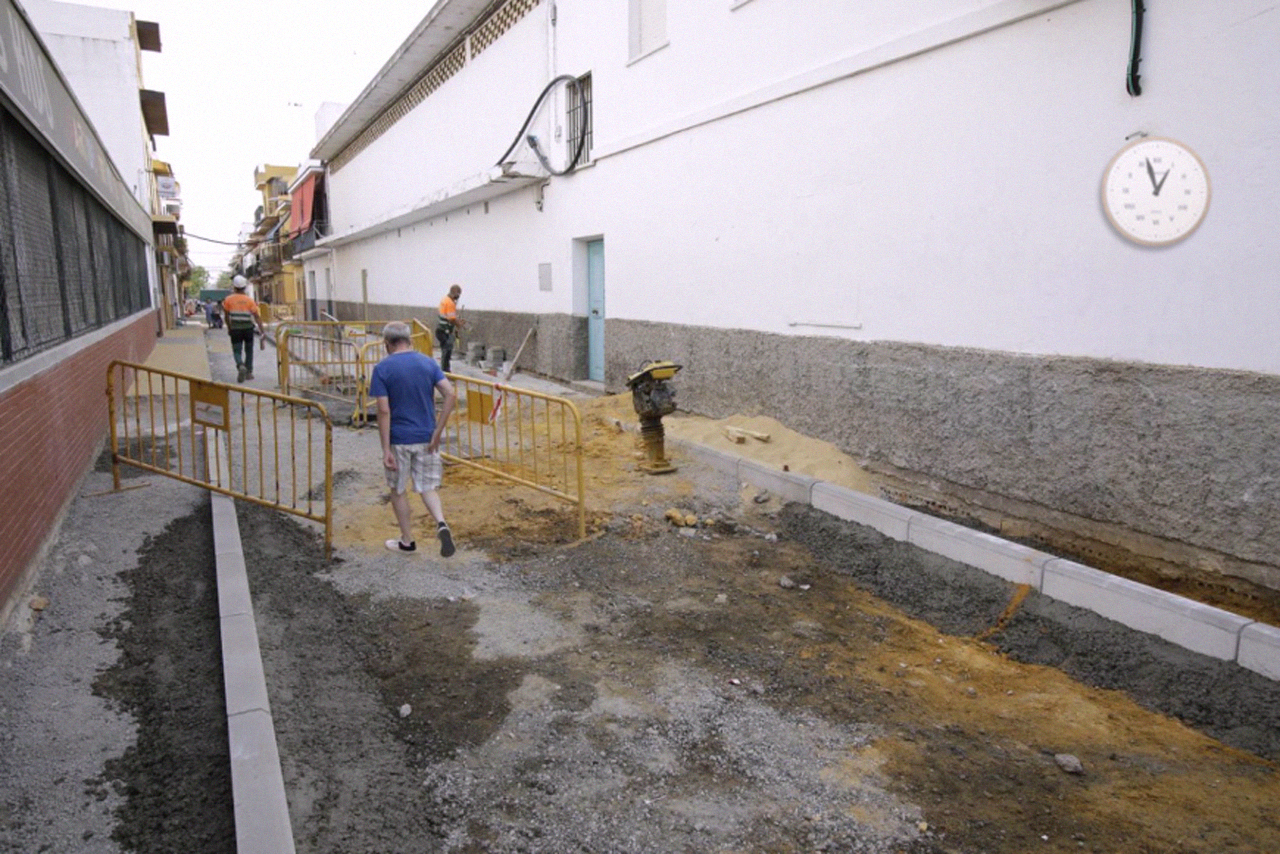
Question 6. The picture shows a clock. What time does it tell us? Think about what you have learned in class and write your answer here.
12:57
